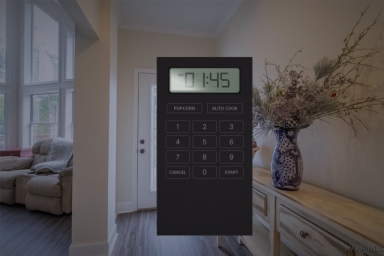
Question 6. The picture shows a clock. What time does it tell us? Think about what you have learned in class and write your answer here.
1:45
